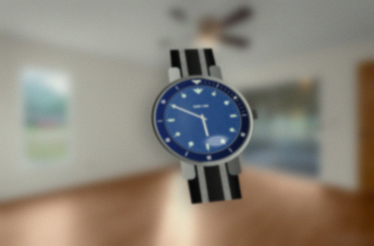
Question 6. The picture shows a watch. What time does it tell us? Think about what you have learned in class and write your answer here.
5:50
